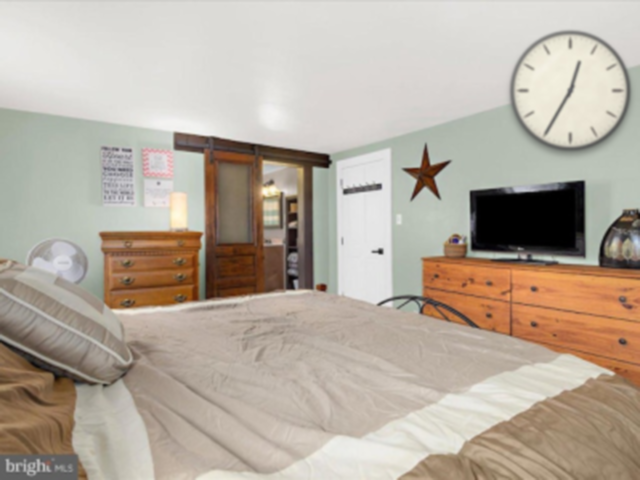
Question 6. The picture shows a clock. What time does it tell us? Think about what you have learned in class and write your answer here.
12:35
